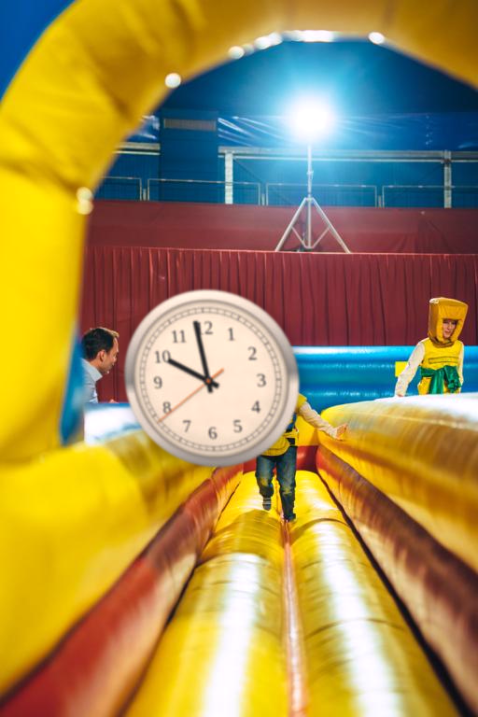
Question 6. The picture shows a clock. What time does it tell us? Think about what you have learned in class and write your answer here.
9:58:39
